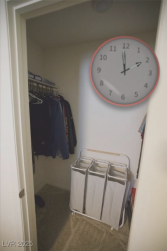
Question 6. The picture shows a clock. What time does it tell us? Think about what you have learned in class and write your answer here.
1:59
